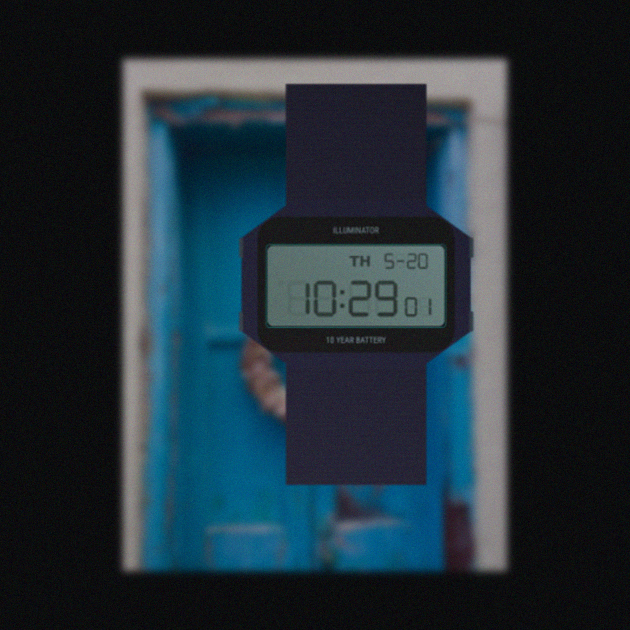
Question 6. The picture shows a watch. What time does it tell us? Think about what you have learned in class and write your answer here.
10:29:01
